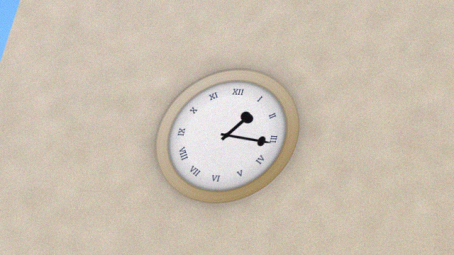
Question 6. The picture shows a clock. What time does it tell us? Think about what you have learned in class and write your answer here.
1:16
